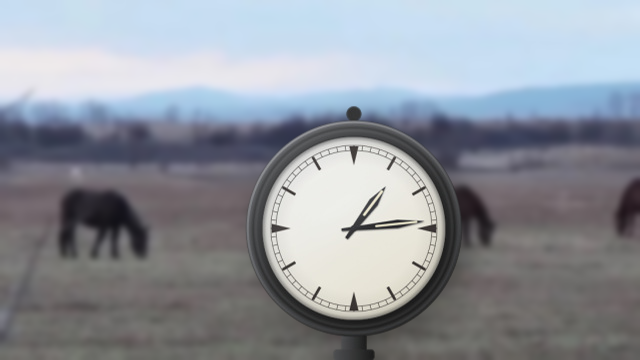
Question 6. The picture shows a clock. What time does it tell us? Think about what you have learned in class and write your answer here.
1:14
